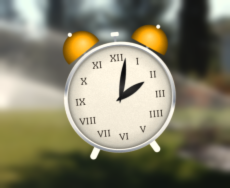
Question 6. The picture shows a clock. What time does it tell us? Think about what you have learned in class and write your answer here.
2:02
